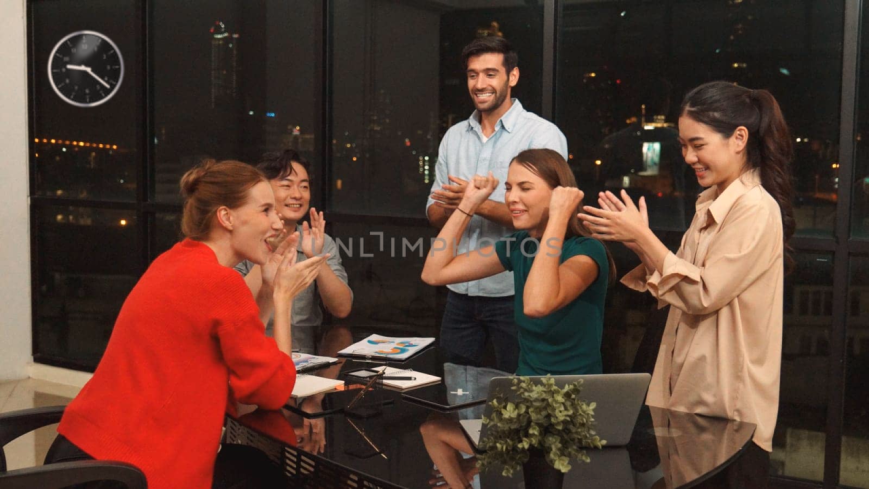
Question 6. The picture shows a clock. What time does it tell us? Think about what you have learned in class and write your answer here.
9:22
